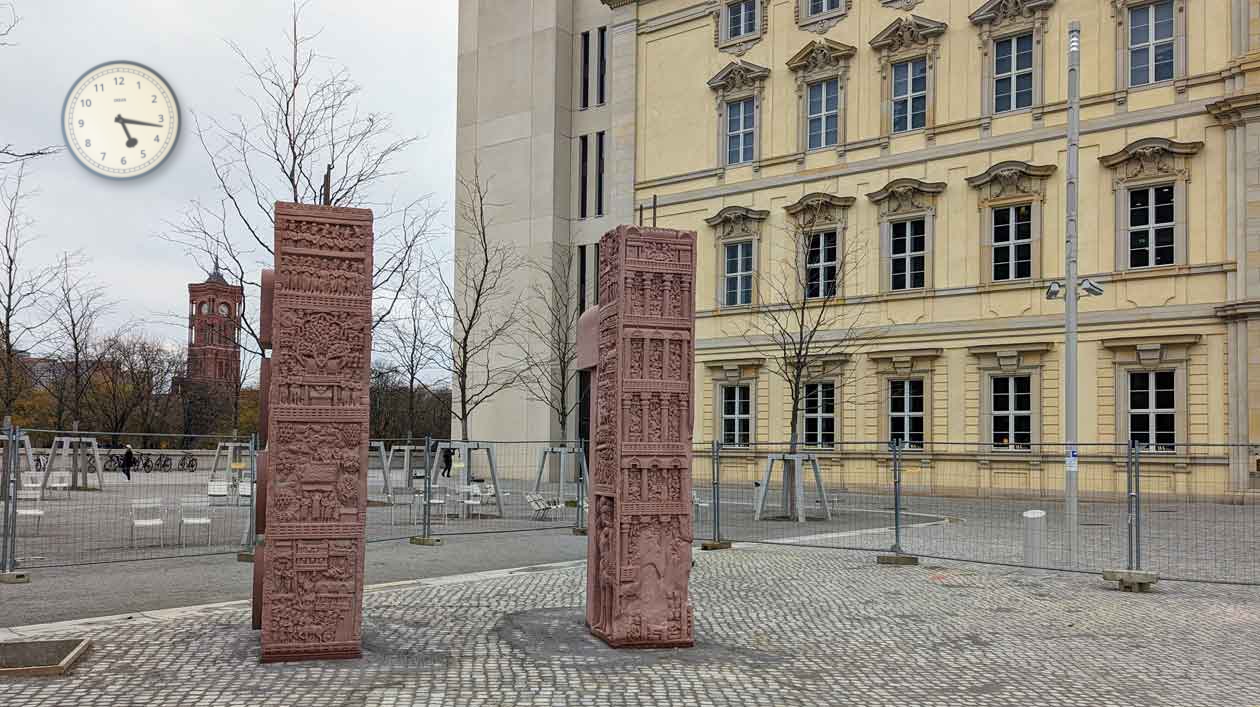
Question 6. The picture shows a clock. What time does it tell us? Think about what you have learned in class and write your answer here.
5:17
